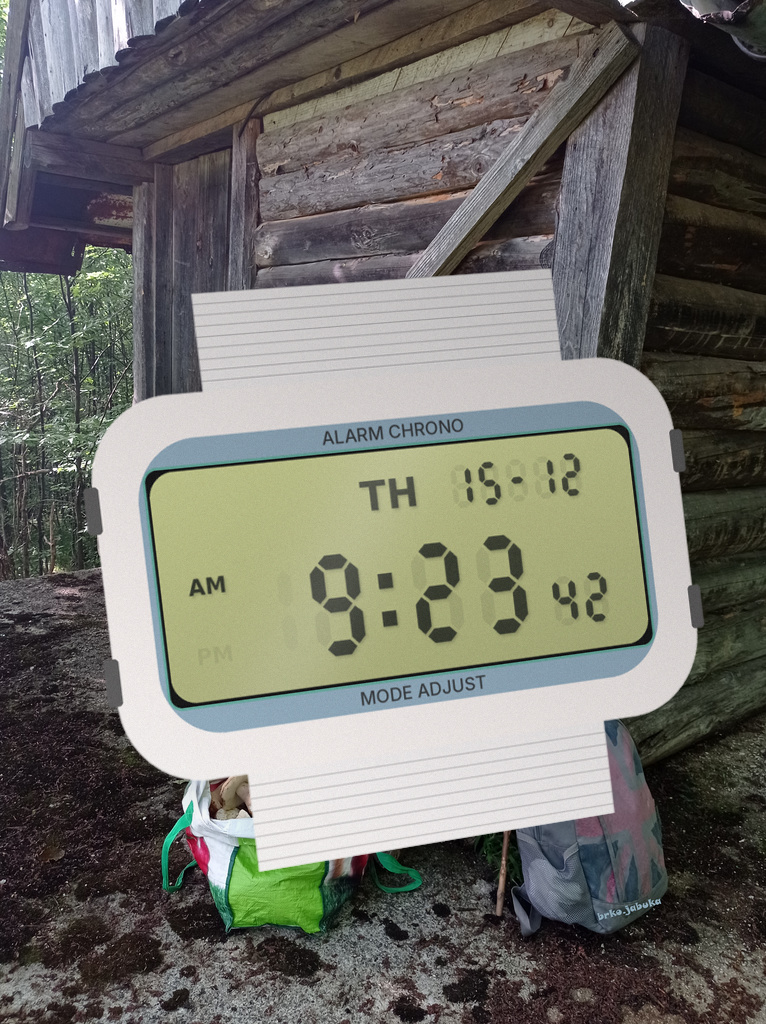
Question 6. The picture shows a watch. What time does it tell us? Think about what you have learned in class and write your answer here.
9:23:42
